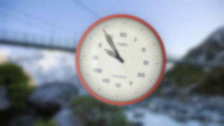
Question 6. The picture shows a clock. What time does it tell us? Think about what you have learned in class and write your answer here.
9:54
